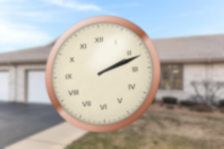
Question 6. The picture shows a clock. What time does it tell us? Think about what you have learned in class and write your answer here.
2:12
